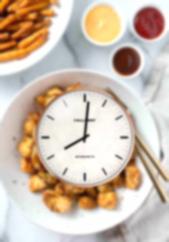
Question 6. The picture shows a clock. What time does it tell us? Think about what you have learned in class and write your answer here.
8:01
